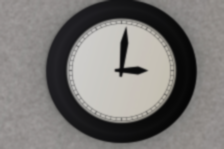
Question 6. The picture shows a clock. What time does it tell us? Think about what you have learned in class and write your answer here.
3:01
